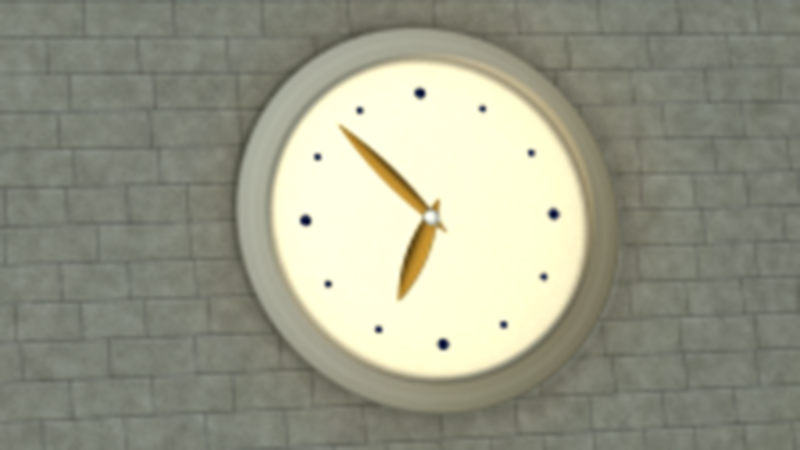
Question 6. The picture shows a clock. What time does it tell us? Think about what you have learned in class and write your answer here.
6:53
